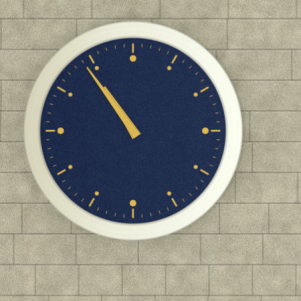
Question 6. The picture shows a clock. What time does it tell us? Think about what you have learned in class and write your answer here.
10:54
